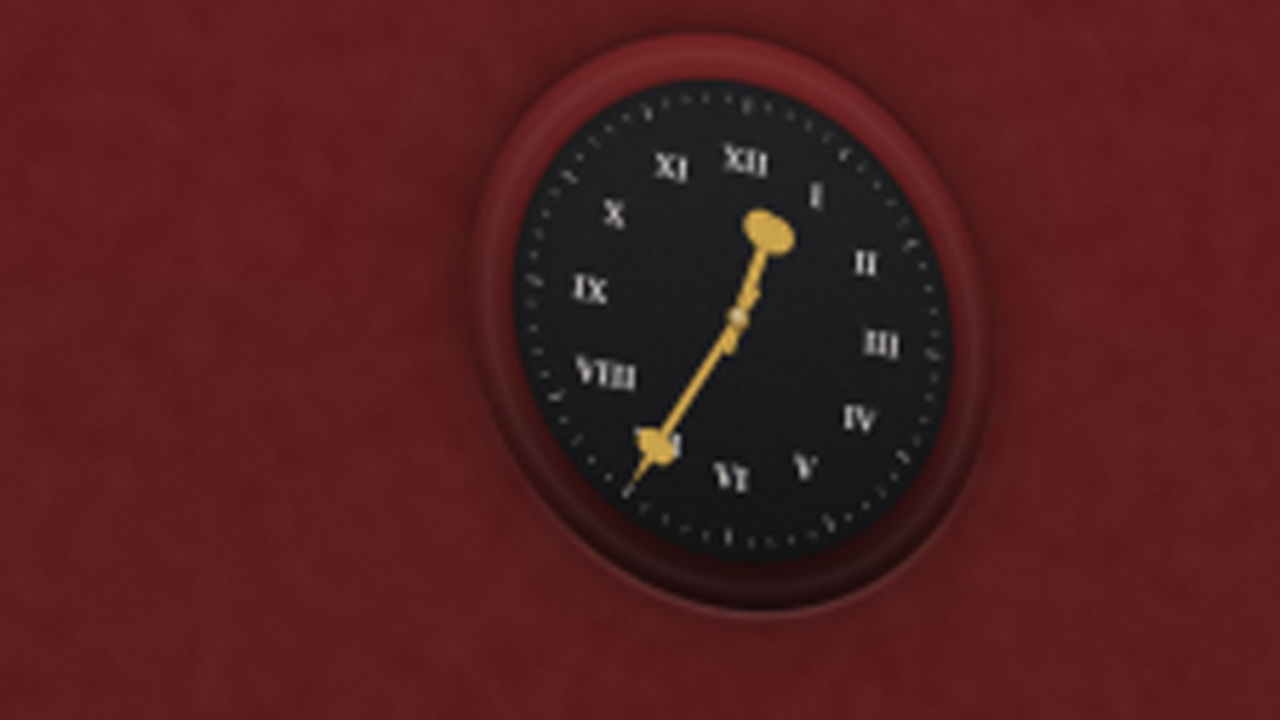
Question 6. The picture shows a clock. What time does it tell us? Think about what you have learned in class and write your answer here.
12:35
